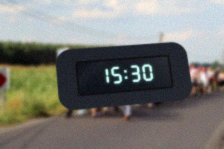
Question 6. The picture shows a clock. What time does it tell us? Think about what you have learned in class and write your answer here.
15:30
